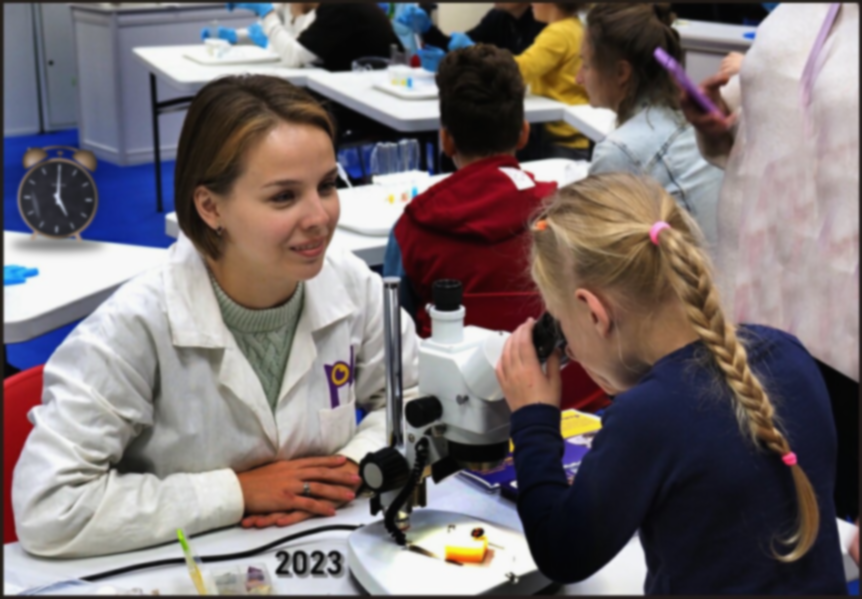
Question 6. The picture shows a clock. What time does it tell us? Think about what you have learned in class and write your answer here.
5:00
